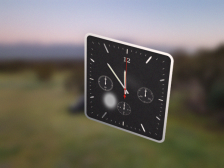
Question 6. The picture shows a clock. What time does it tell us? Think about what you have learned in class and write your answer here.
11:53
